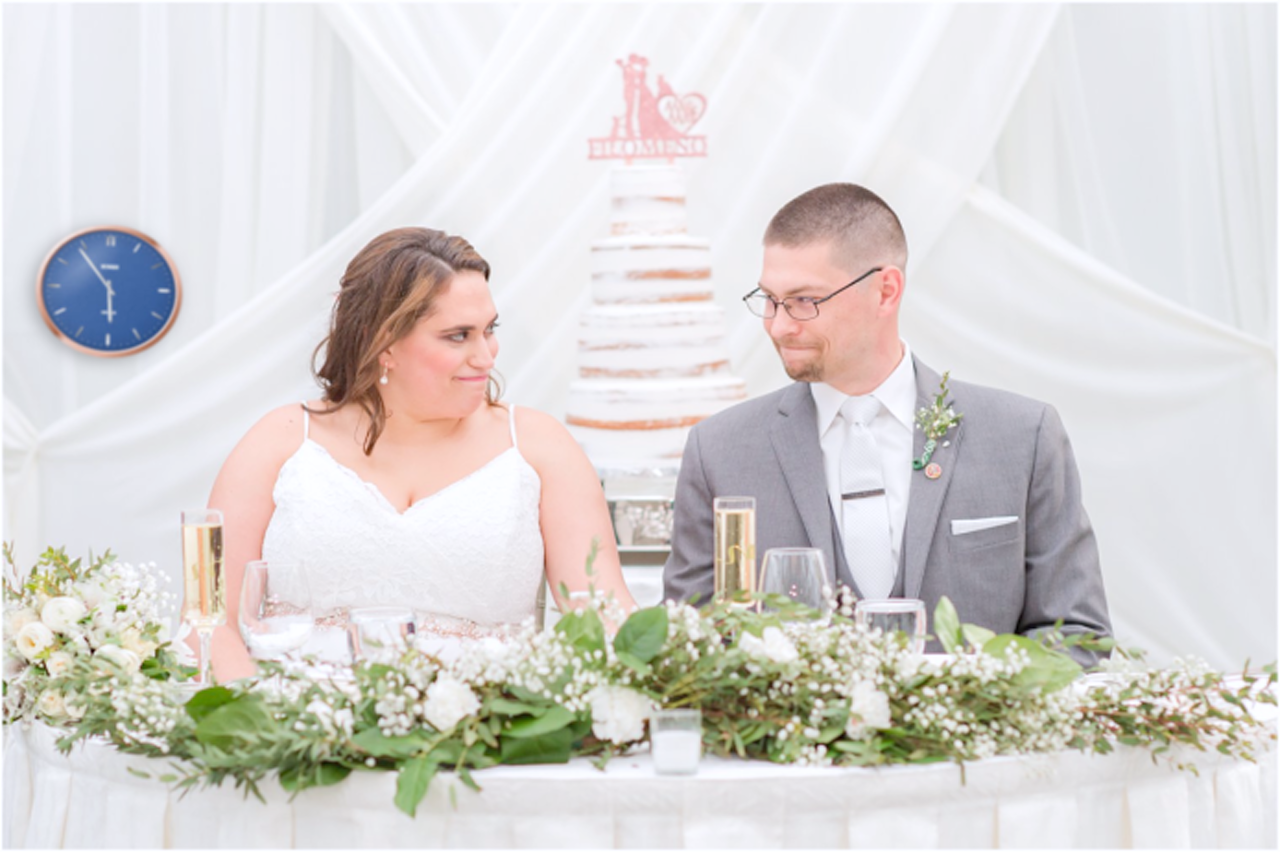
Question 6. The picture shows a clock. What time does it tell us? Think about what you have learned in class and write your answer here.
5:54
